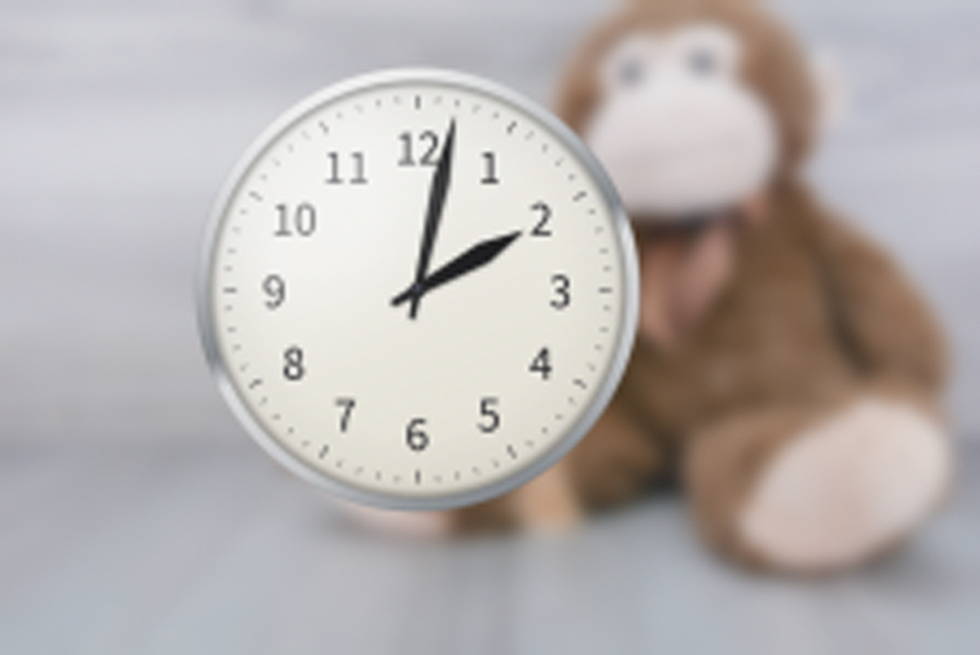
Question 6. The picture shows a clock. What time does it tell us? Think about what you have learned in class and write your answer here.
2:02
